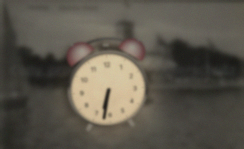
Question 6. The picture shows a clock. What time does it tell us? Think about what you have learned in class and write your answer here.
6:32
